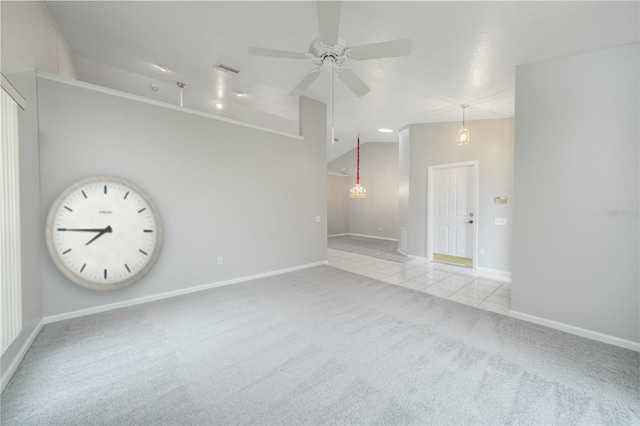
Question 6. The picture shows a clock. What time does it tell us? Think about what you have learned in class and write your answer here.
7:45
